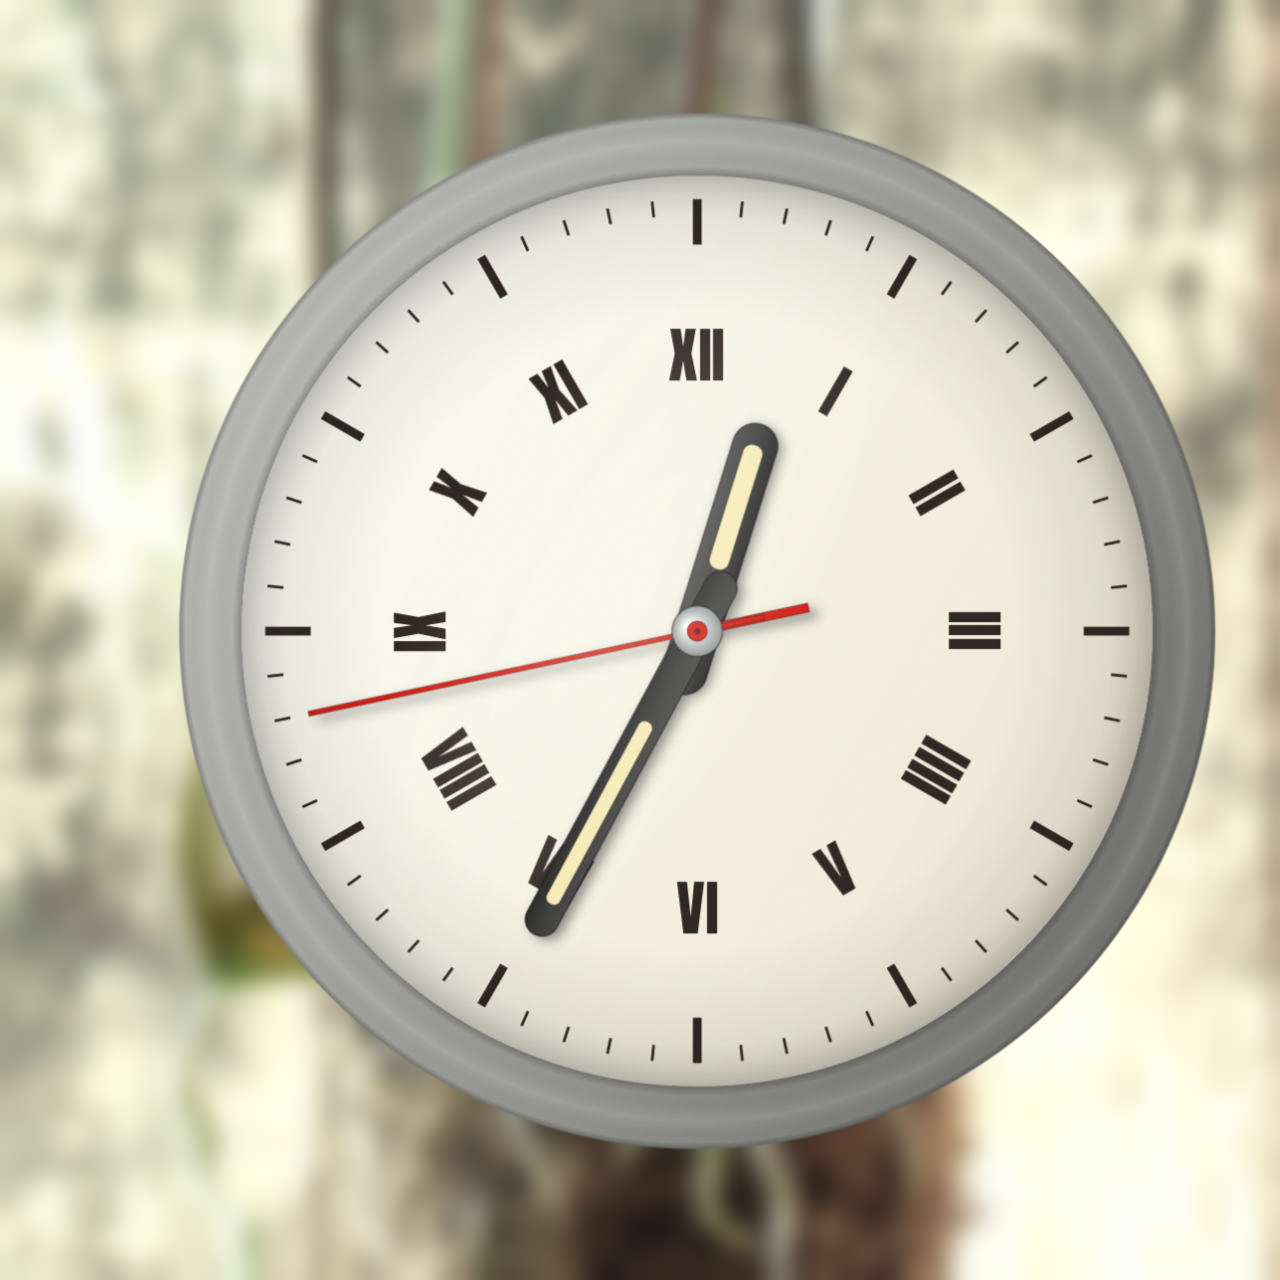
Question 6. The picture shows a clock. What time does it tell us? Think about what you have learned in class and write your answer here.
12:34:43
